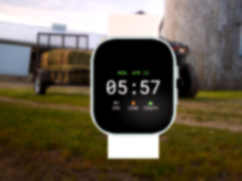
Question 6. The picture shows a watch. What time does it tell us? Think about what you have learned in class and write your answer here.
5:57
